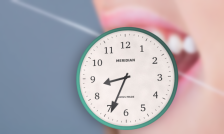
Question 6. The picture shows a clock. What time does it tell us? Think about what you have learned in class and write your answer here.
8:34
